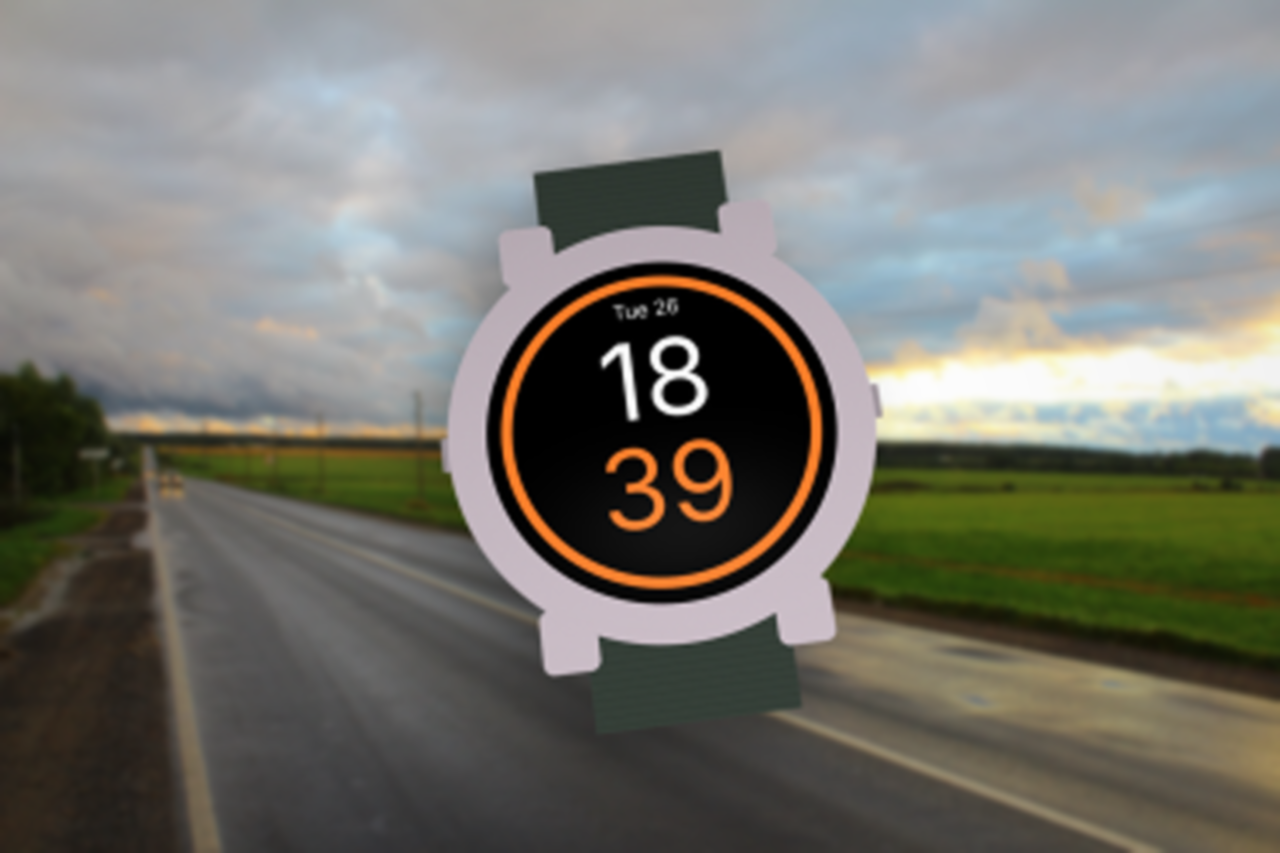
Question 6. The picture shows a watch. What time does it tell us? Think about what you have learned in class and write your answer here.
18:39
